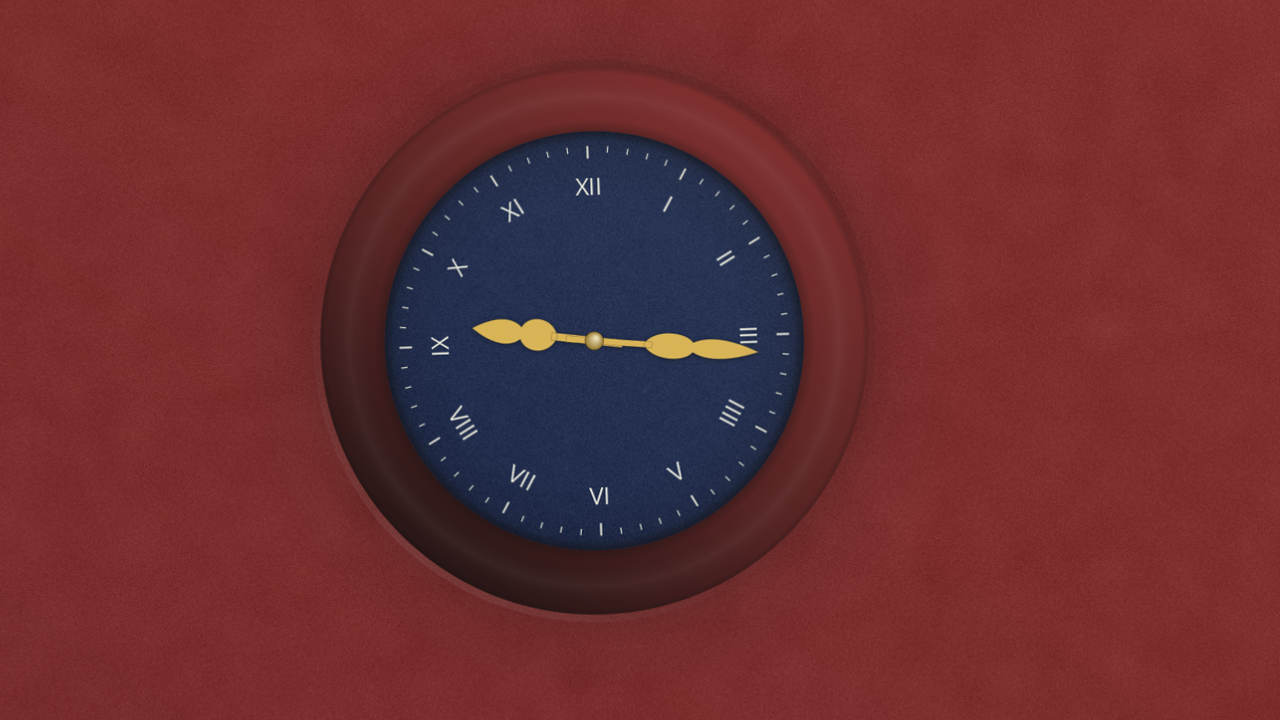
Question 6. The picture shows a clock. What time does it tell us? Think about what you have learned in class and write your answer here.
9:16
